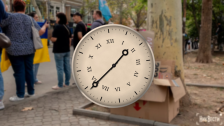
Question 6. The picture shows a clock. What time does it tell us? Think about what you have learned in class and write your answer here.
1:39
